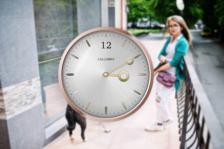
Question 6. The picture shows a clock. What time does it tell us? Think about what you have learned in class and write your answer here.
3:10
